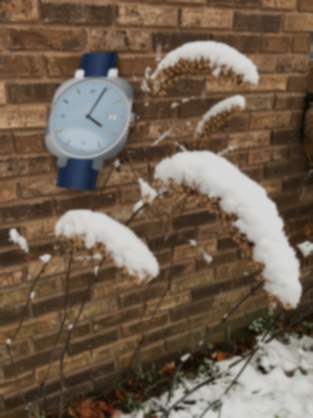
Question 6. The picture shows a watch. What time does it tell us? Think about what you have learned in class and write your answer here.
4:04
